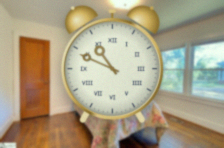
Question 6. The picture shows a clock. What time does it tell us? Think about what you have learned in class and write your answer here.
10:49
